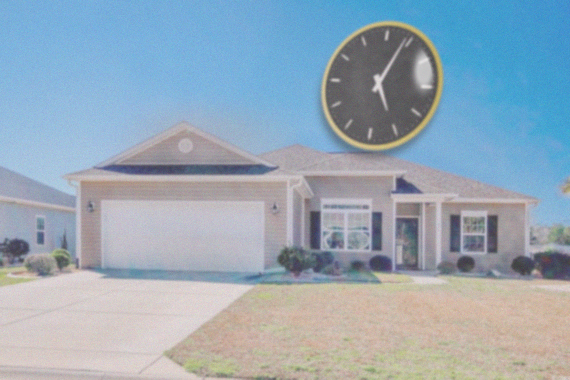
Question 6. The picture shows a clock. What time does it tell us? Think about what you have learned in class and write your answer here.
5:04
